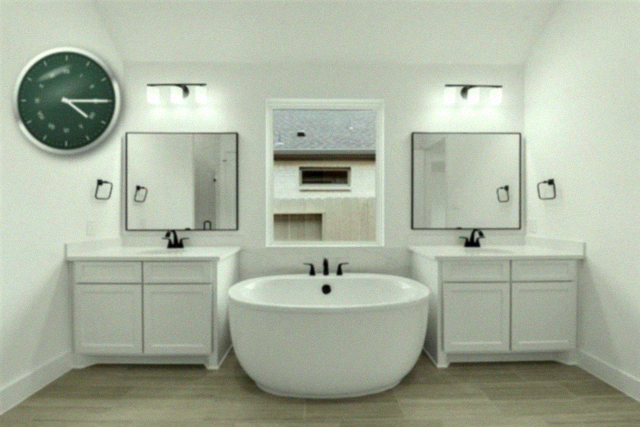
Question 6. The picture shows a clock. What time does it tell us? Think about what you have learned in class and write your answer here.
4:15
